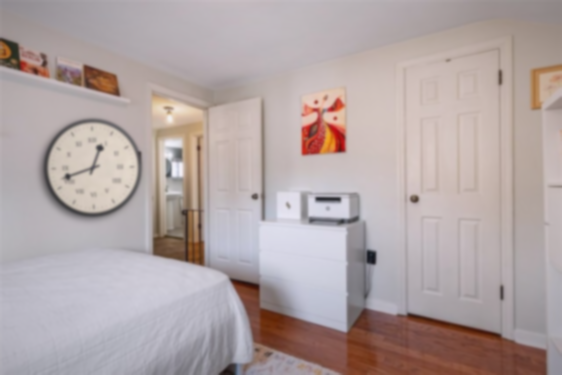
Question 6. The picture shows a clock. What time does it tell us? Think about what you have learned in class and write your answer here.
12:42
